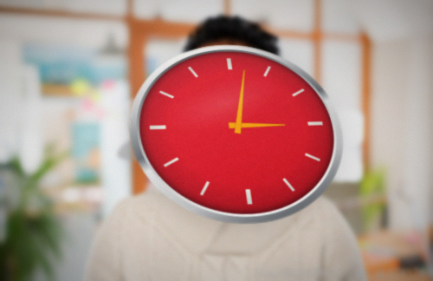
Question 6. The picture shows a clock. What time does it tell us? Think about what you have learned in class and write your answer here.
3:02
